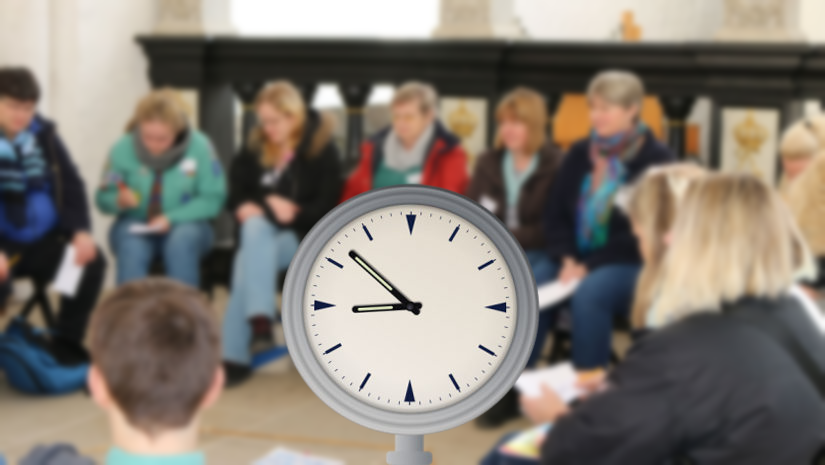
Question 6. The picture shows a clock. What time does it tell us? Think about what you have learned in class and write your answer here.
8:52
